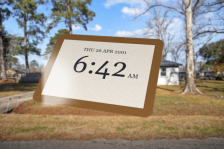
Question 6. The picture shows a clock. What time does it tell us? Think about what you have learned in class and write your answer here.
6:42
